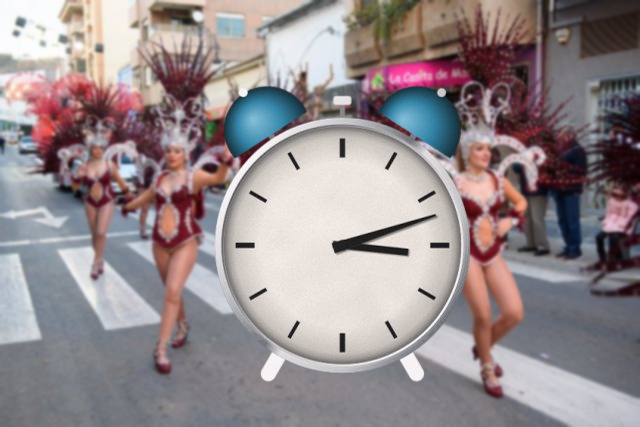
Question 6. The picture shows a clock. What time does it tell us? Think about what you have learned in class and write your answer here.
3:12
